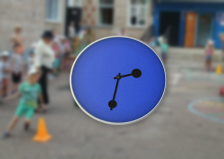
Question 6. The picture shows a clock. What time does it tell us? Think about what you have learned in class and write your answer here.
2:32
